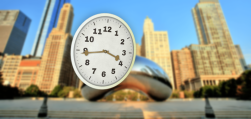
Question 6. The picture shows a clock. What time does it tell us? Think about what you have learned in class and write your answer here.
3:44
